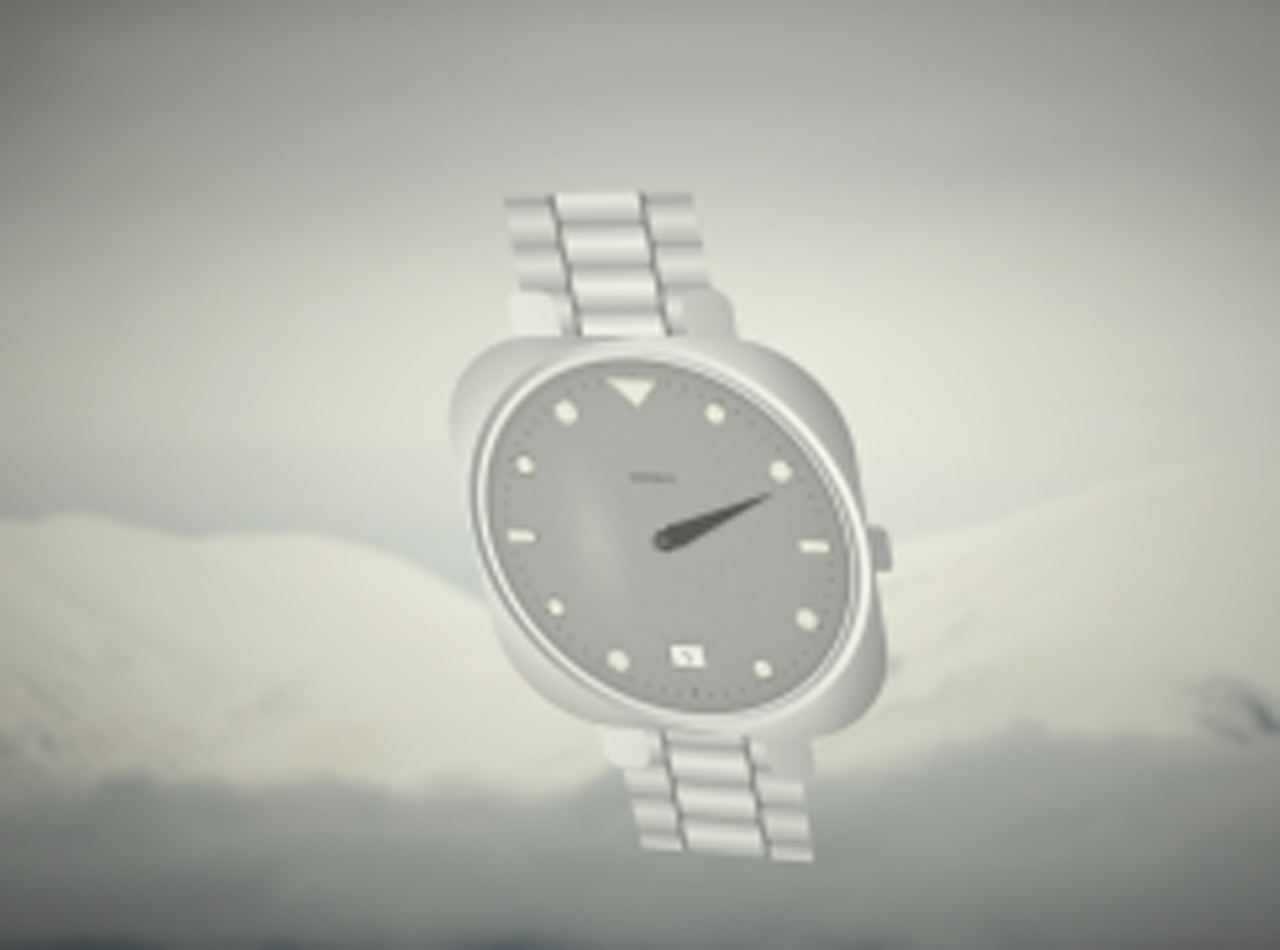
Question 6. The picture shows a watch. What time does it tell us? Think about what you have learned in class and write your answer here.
2:11
